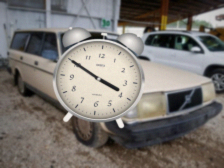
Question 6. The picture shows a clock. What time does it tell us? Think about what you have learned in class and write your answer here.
3:50
